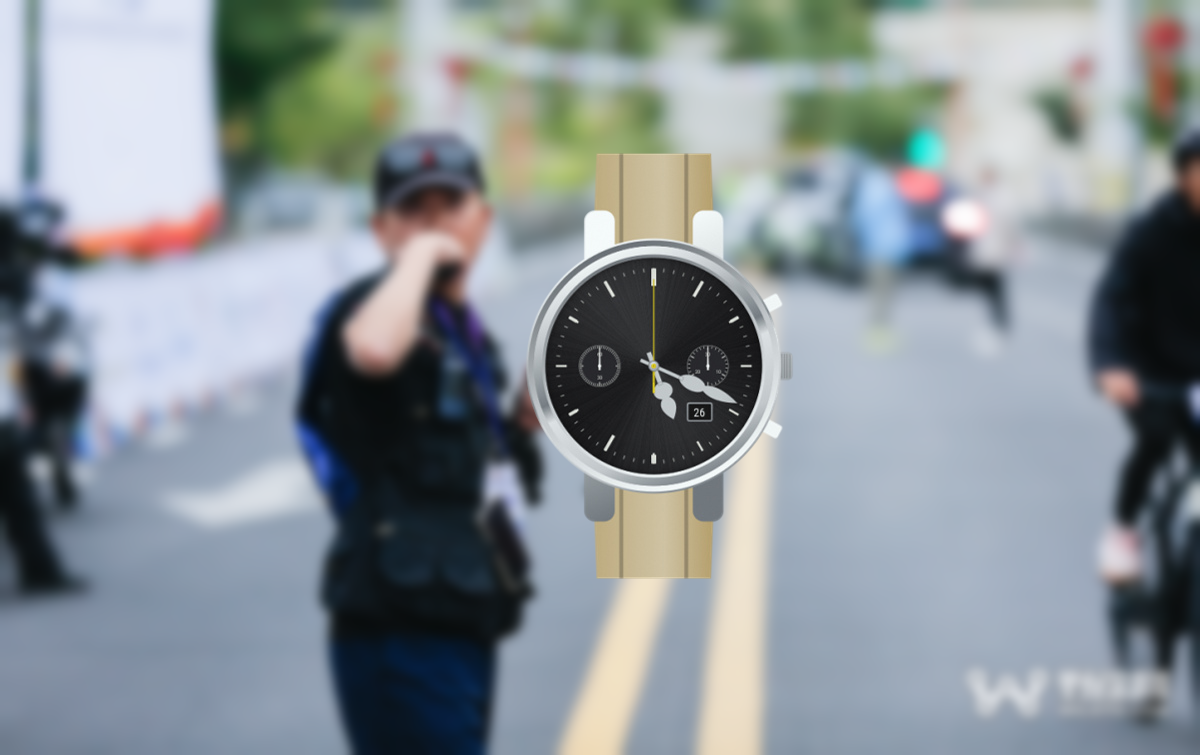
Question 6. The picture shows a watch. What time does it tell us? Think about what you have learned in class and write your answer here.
5:19
